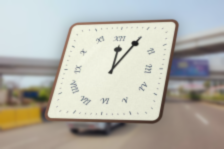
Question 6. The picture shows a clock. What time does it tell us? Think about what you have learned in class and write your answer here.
12:05
